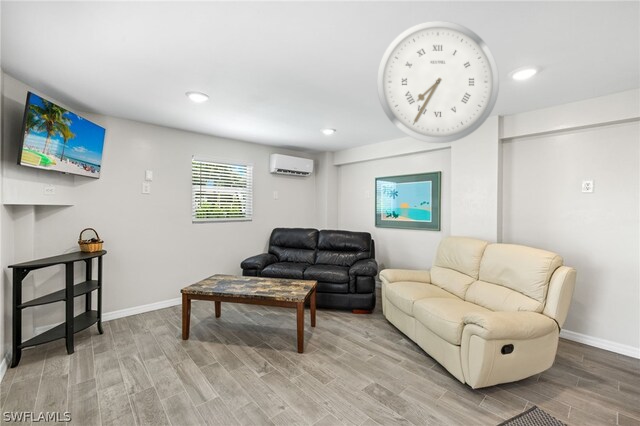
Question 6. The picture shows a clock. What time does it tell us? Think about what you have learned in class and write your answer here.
7:35
